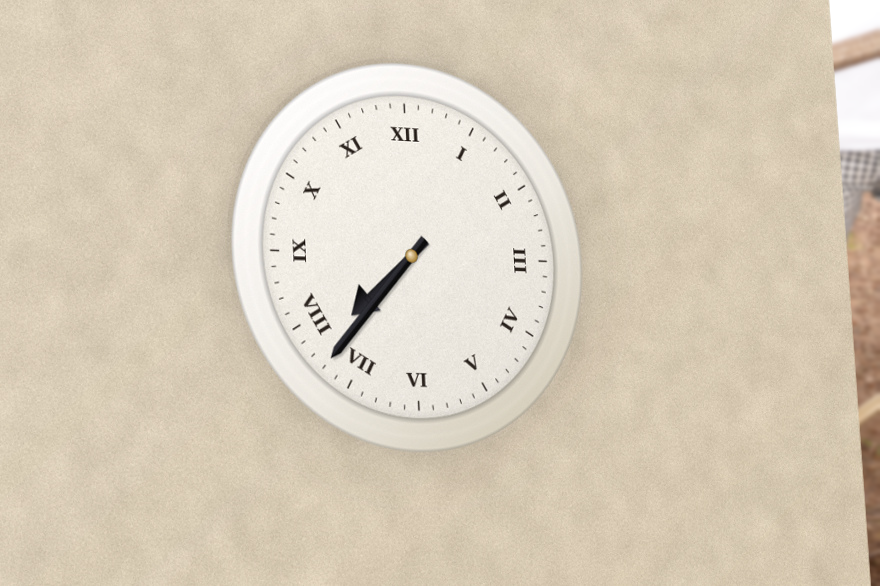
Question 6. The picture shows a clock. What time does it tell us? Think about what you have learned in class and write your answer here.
7:37
